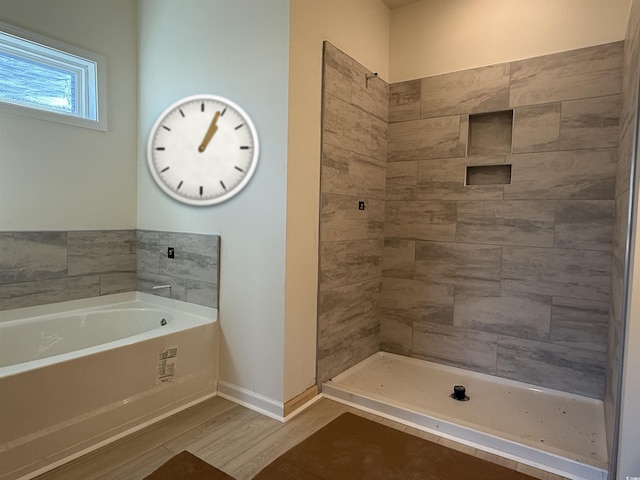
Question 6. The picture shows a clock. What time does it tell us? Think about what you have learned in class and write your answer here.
1:04
